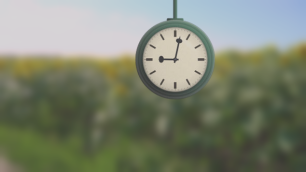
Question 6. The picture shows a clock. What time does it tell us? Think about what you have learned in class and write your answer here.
9:02
